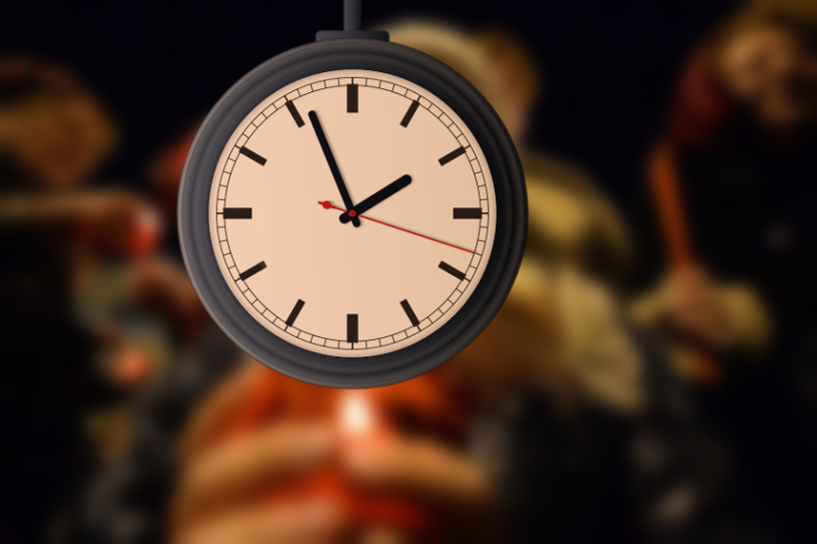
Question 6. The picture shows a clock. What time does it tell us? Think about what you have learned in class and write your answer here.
1:56:18
